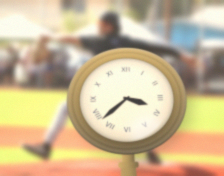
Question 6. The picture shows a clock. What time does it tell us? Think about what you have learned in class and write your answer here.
3:38
